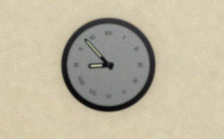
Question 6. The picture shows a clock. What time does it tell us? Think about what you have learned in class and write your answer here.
8:53
